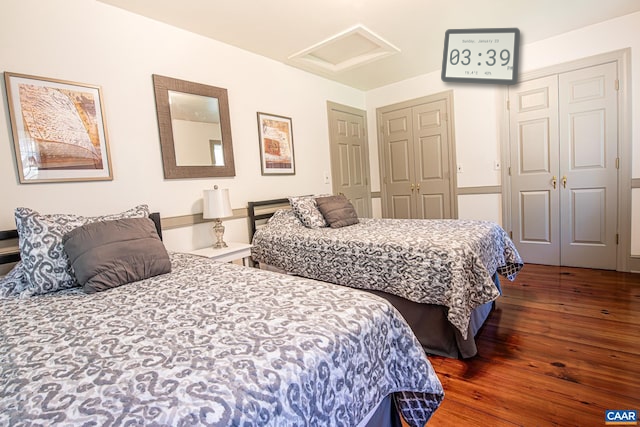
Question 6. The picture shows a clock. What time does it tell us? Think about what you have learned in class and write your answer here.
3:39
